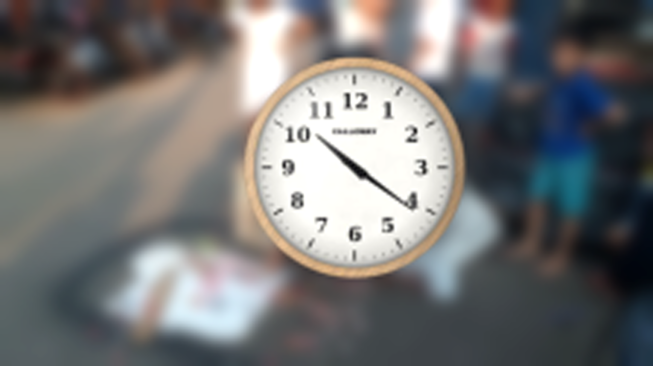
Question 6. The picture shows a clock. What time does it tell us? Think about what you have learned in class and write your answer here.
10:21
